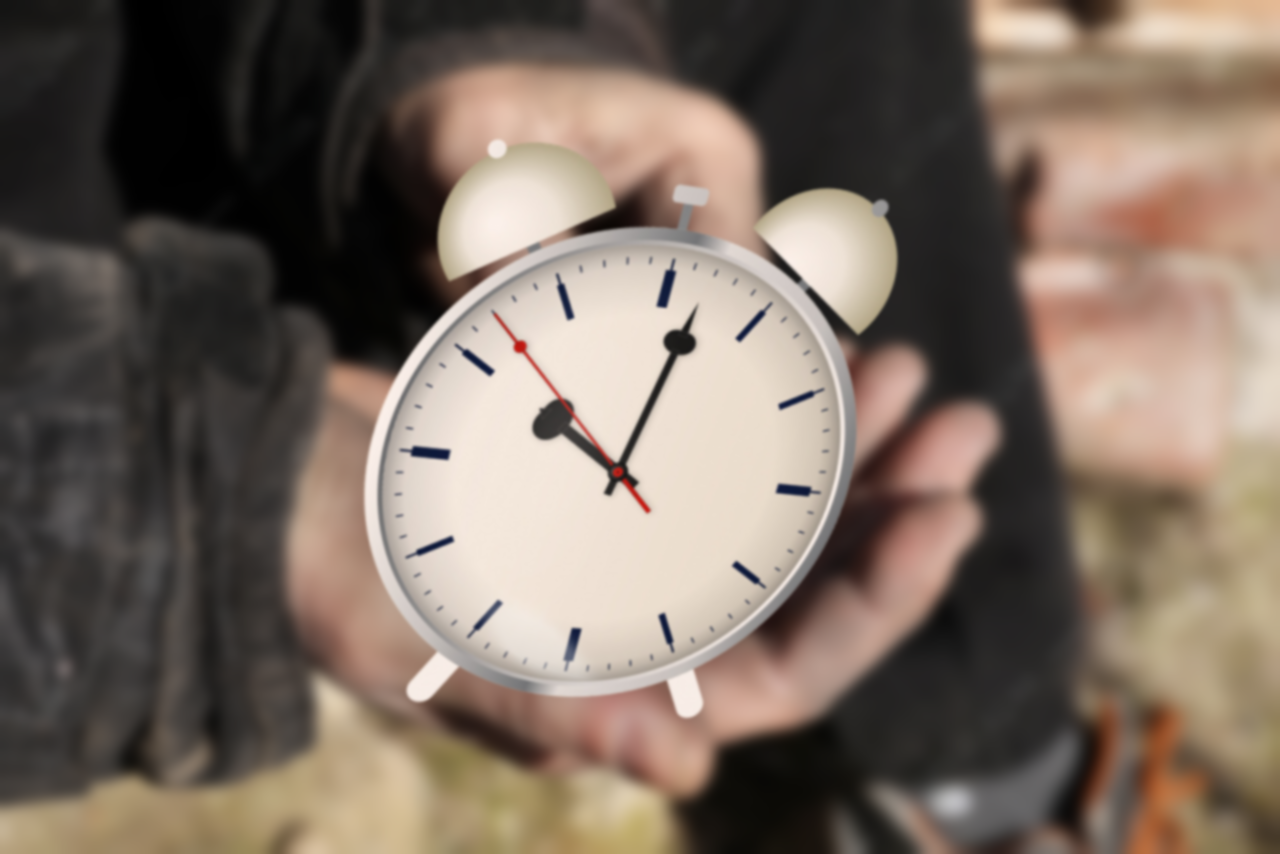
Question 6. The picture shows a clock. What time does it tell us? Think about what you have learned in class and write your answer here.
10:01:52
